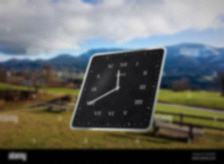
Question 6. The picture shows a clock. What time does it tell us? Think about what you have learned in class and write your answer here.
11:40
